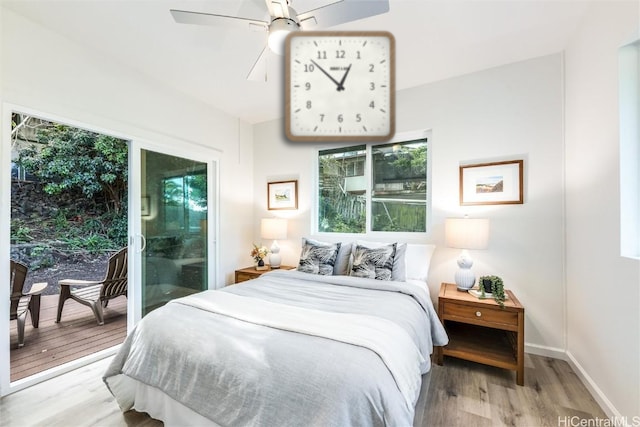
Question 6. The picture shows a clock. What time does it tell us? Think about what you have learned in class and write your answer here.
12:52
